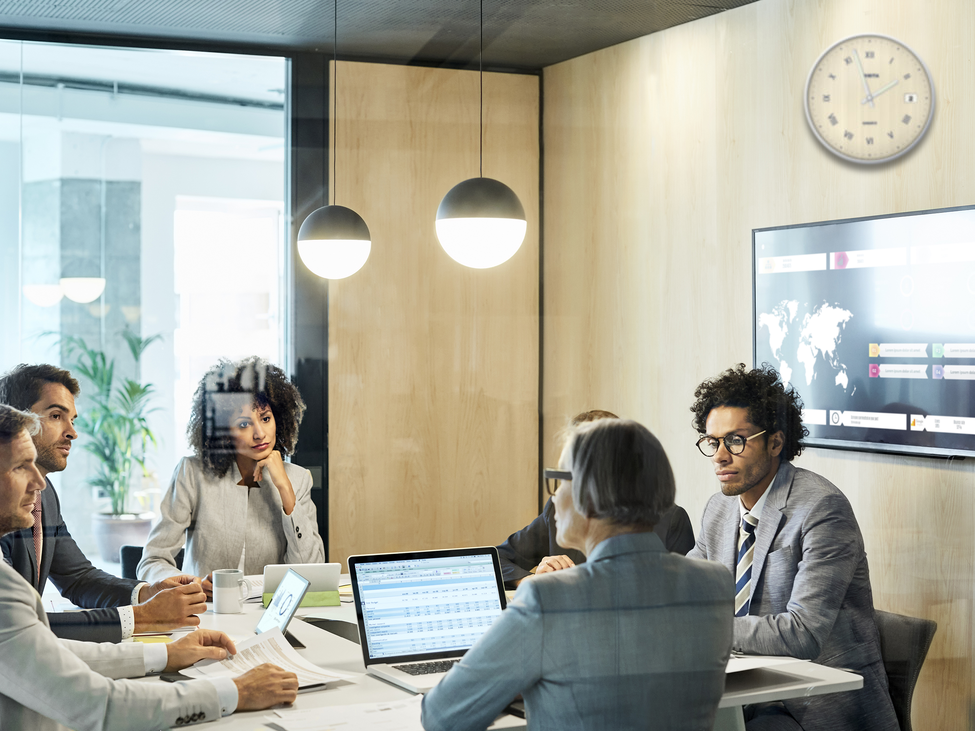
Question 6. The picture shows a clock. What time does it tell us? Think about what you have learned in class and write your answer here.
1:57
